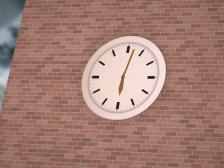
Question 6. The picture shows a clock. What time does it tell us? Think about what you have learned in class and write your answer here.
6:02
